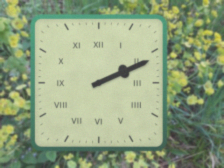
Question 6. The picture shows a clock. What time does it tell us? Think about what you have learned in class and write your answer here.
2:11
